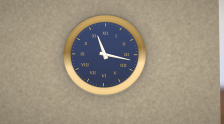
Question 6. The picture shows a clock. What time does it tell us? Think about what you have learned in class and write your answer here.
11:17
